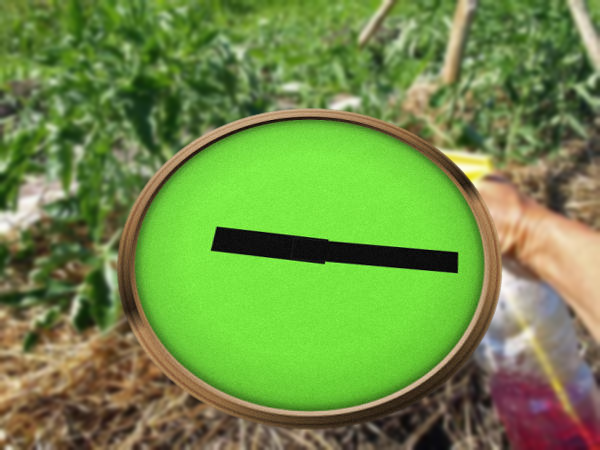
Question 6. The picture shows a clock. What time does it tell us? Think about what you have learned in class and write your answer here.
9:16
